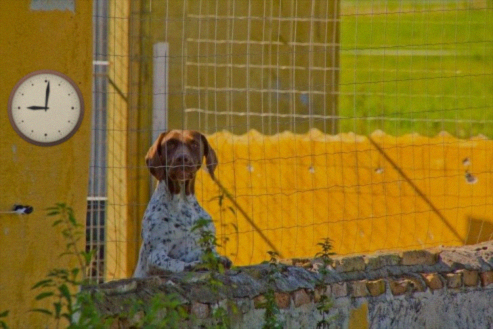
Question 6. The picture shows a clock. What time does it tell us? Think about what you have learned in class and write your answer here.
9:01
